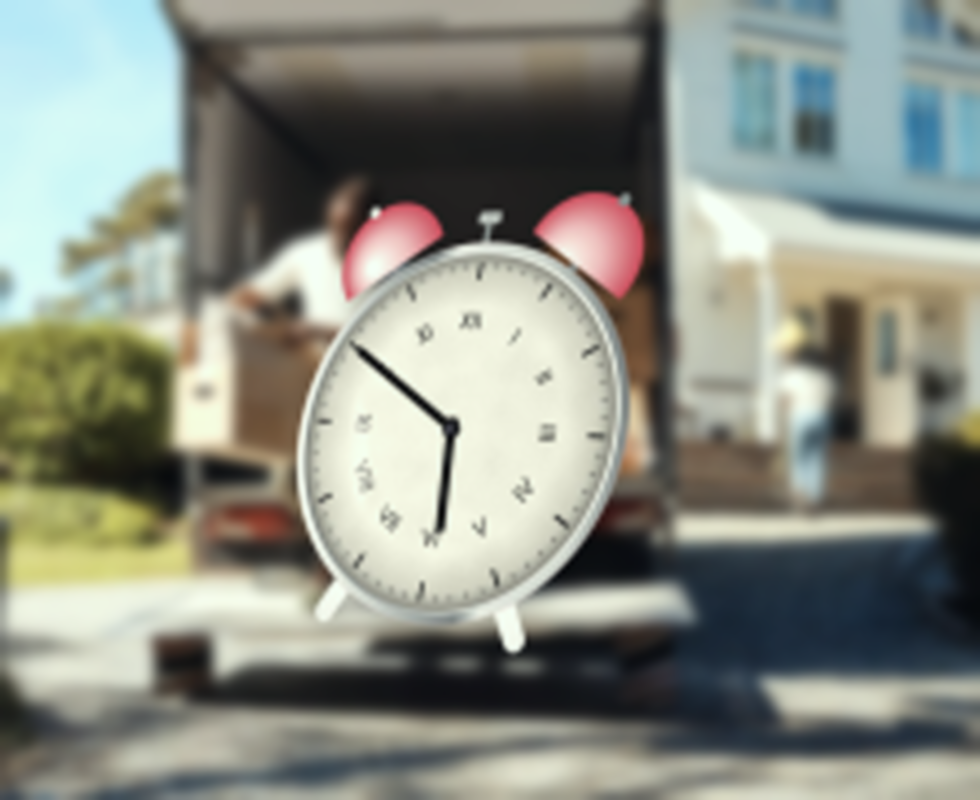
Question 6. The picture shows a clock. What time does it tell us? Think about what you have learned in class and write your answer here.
5:50
